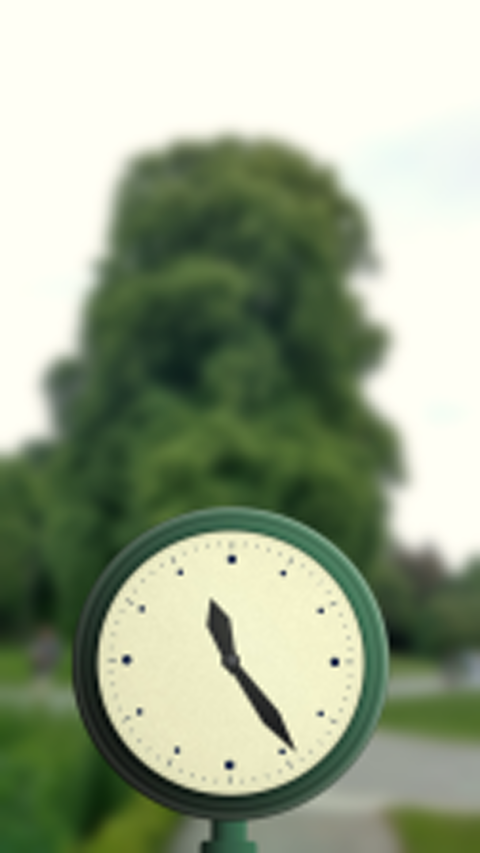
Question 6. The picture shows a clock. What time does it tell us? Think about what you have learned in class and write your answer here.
11:24
